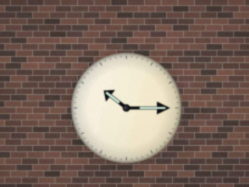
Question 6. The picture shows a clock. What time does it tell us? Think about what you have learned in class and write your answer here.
10:15
